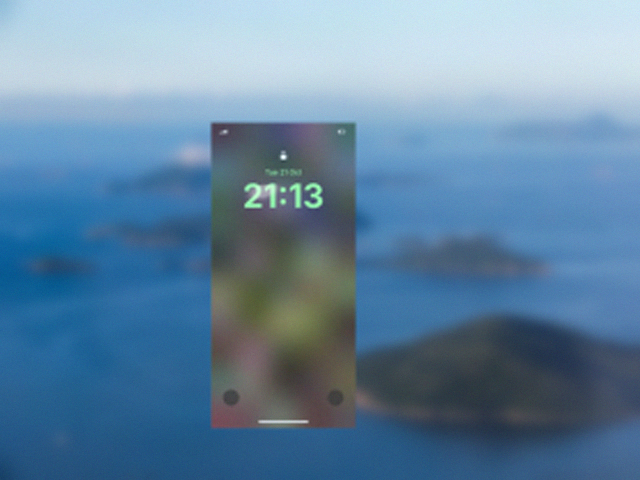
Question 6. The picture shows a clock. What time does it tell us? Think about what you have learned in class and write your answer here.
21:13
